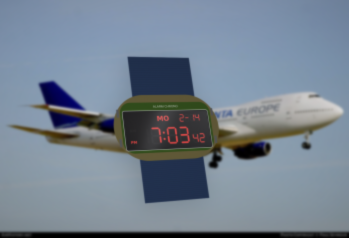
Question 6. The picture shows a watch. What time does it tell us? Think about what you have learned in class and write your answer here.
7:03:42
